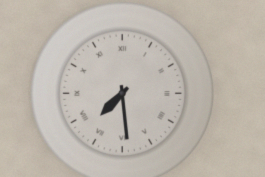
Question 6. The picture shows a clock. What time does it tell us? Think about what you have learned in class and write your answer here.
7:29
